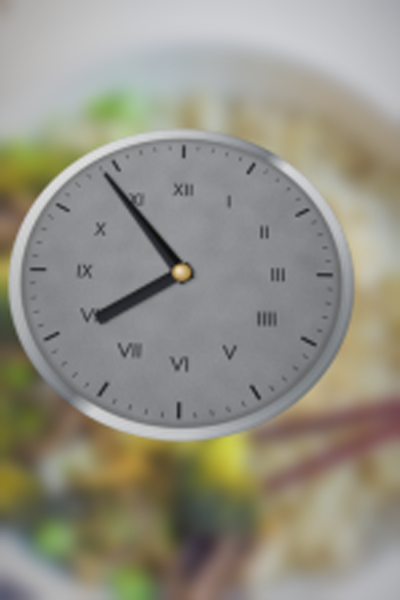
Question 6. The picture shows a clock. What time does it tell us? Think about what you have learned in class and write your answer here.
7:54
